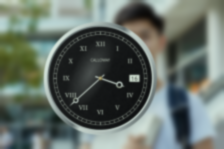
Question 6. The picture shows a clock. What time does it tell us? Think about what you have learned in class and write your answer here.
3:38
